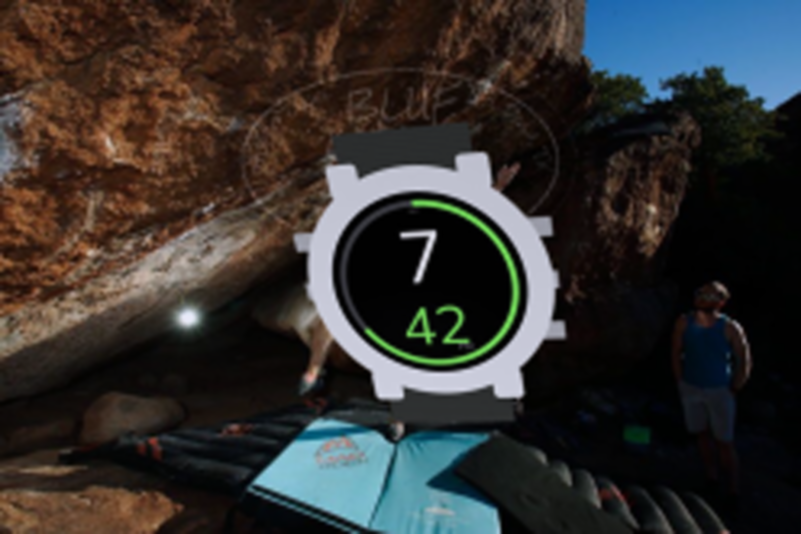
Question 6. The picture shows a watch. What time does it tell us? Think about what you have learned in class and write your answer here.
7:42
